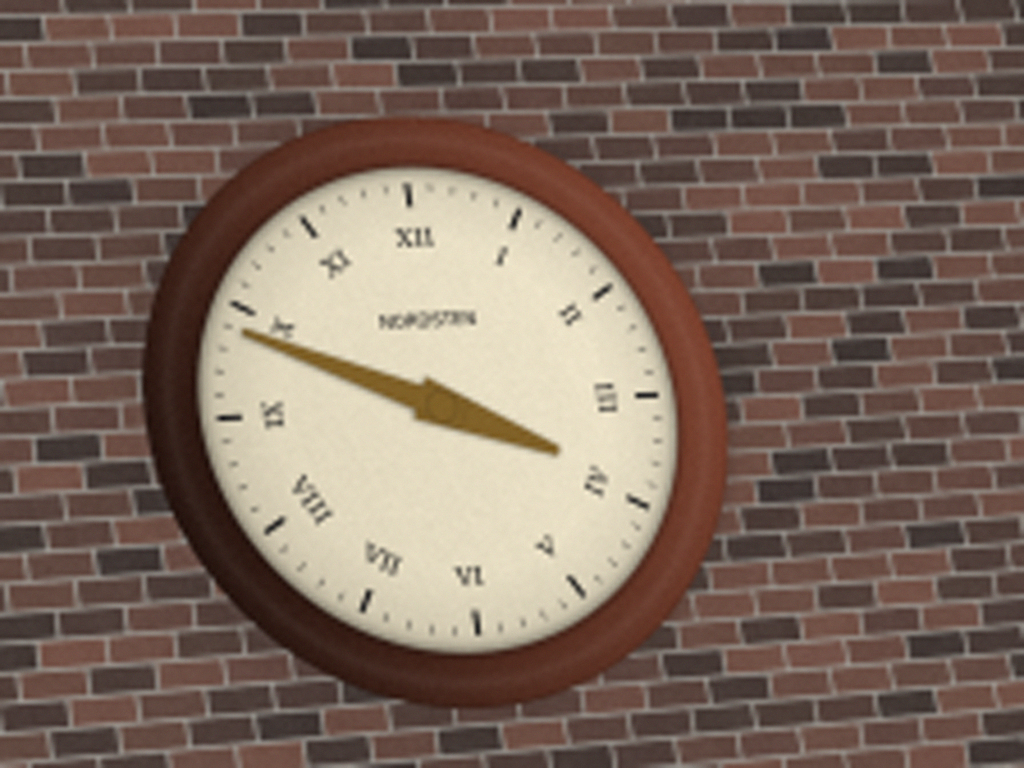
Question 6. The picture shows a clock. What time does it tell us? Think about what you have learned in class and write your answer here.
3:49
